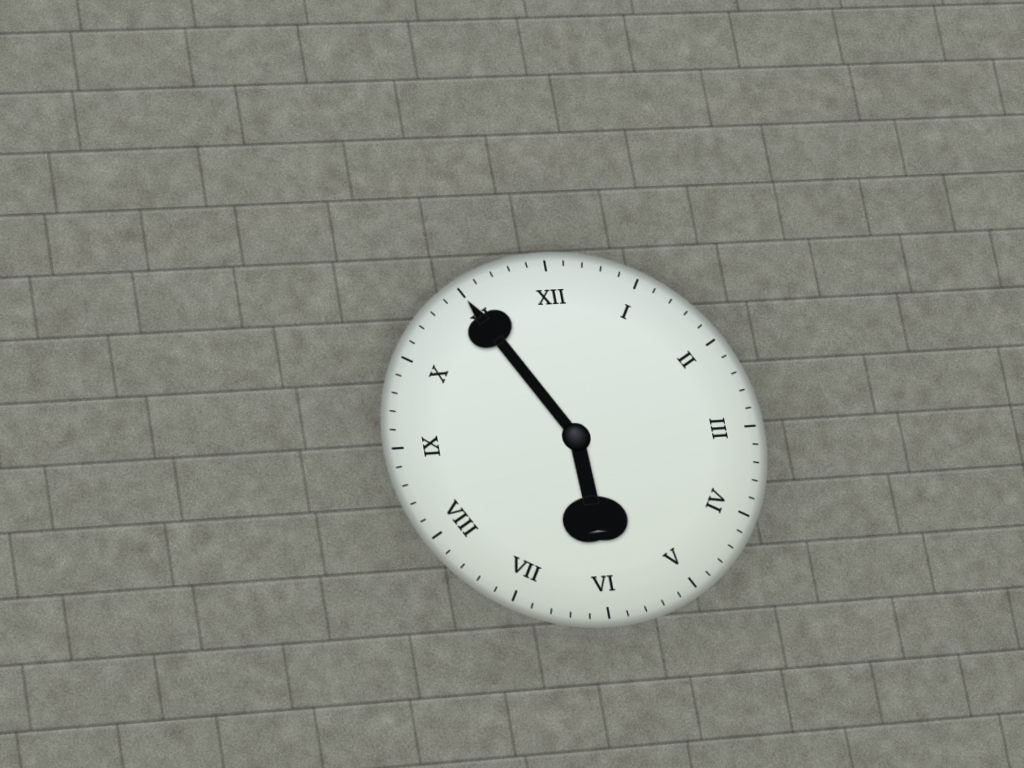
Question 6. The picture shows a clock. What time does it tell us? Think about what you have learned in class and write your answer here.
5:55
